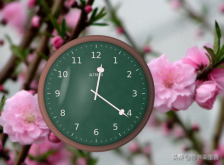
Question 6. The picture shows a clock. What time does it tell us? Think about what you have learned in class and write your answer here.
12:21
